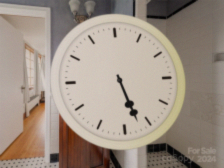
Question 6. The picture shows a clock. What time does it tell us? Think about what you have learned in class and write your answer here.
5:27
